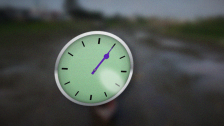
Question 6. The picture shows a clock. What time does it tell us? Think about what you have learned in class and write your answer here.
1:05
